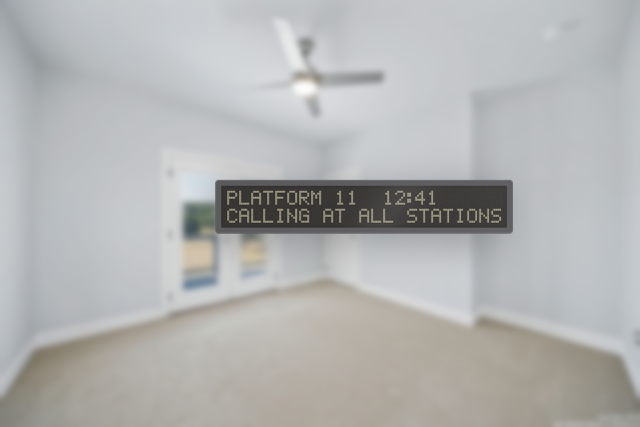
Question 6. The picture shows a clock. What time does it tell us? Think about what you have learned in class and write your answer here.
12:41
